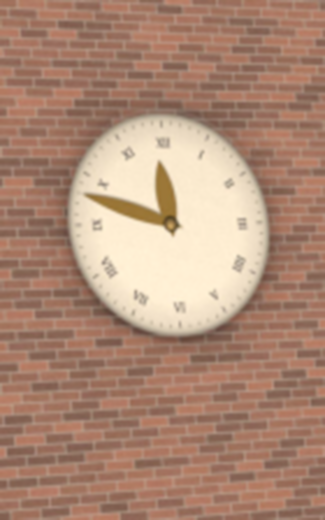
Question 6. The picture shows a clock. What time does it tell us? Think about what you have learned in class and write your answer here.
11:48
